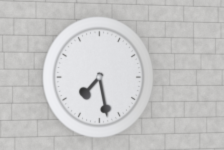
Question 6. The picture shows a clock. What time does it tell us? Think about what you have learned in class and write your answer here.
7:28
